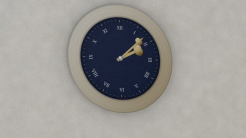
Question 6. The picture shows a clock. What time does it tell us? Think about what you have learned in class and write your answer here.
2:08
